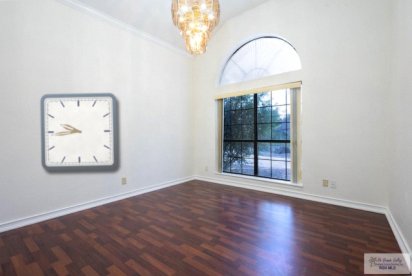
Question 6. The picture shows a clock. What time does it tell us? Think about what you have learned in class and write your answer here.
9:44
